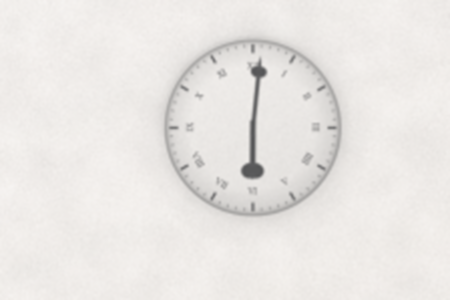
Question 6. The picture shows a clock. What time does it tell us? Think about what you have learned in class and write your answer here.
6:01
